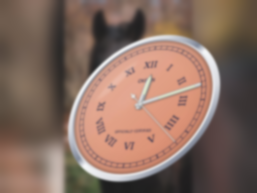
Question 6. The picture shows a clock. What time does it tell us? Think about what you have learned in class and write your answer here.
12:12:22
